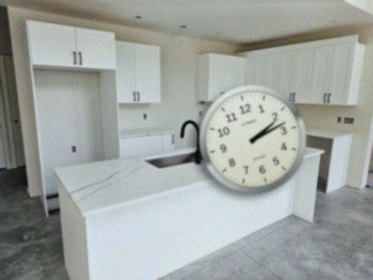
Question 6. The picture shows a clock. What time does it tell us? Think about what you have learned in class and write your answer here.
2:13
